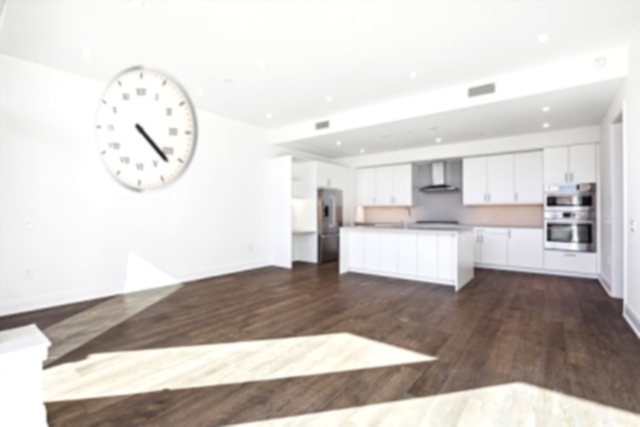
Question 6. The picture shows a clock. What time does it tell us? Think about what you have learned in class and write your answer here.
4:22
